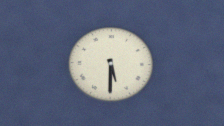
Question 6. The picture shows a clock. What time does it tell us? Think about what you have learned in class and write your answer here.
5:30
